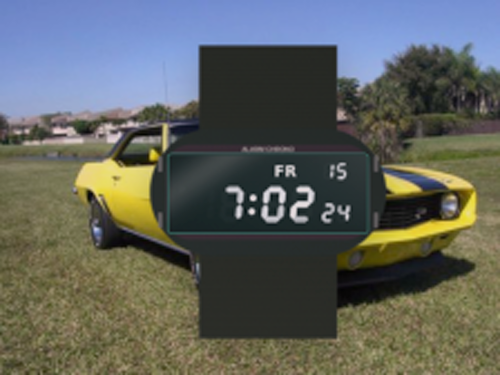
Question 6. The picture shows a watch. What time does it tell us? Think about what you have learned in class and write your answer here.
7:02:24
